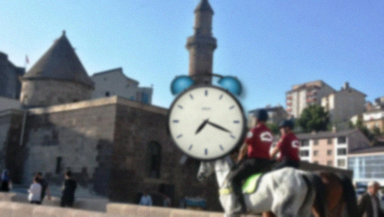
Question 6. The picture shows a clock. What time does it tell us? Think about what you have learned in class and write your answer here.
7:19
